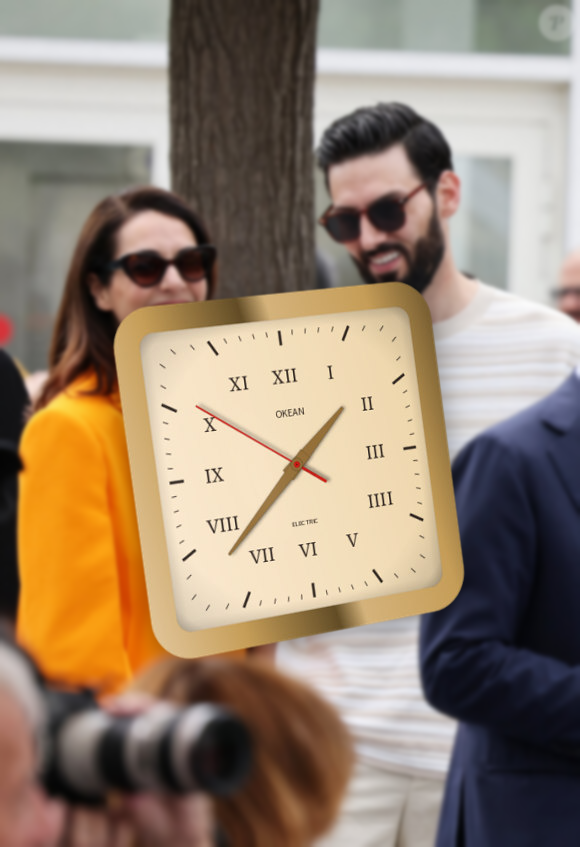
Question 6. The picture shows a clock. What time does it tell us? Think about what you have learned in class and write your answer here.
1:37:51
